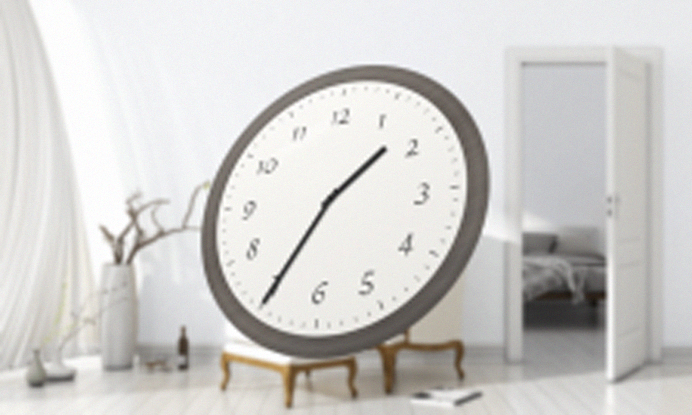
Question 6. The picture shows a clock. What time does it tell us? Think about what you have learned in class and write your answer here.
1:35
